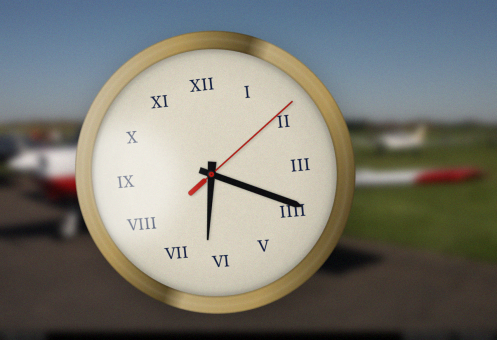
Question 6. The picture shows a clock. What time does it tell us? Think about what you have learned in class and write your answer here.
6:19:09
